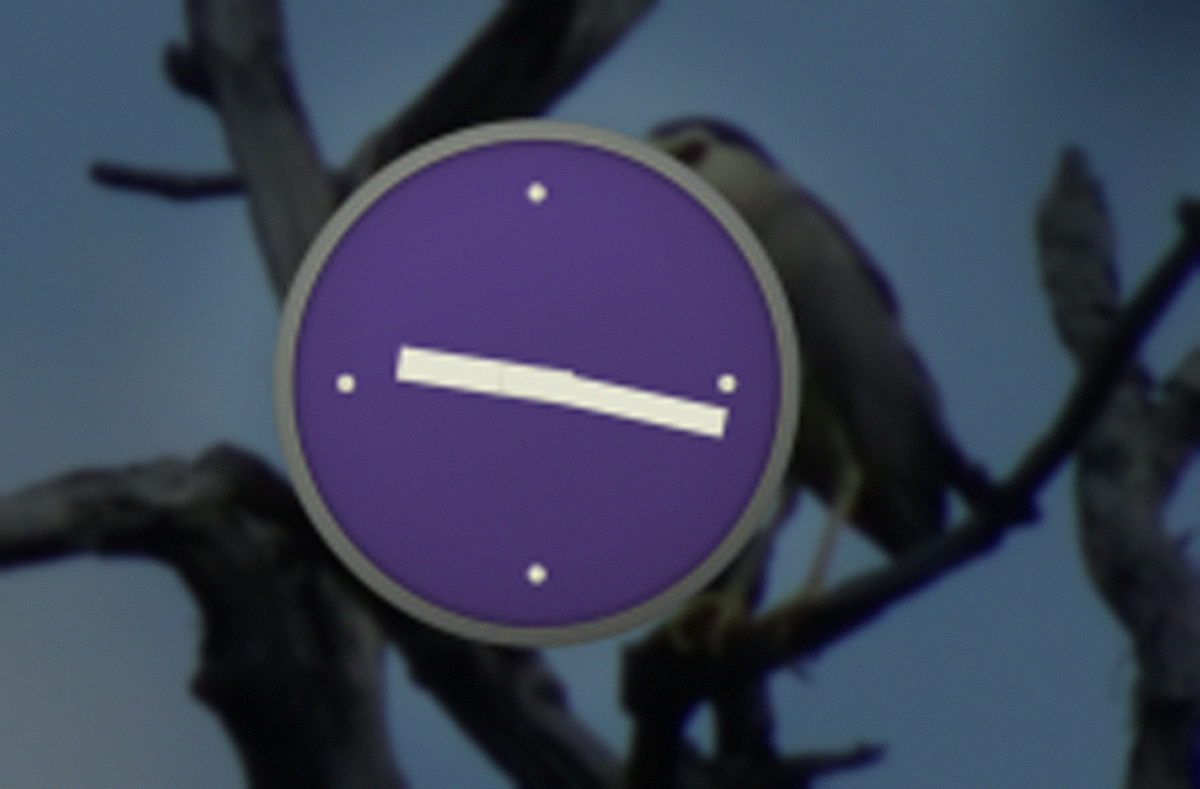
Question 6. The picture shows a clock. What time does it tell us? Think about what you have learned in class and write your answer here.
9:17
